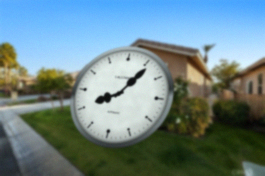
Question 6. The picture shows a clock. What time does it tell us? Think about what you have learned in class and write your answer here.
8:06
